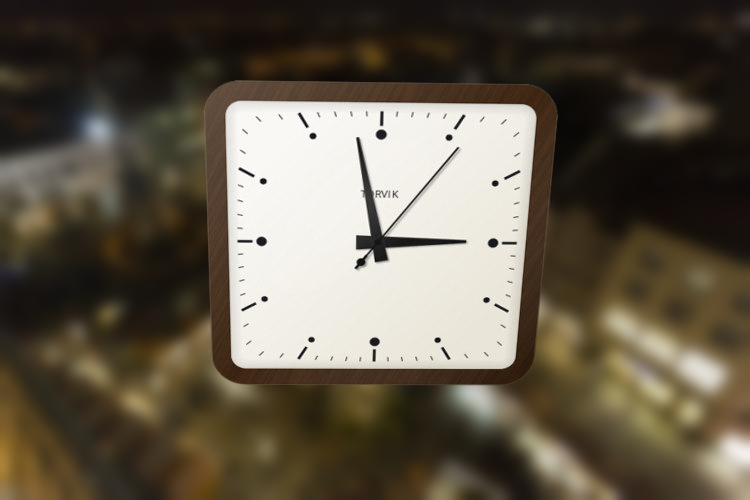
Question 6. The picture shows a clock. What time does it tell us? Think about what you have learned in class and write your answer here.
2:58:06
